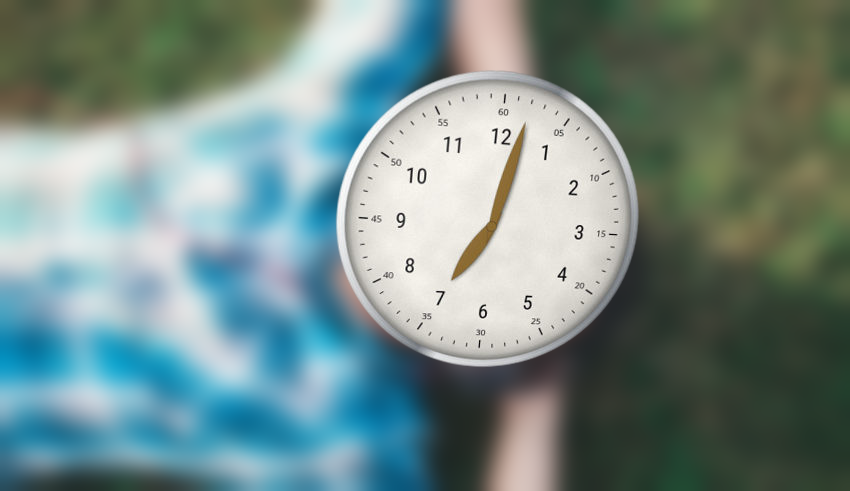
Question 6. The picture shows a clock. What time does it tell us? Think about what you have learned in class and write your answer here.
7:02
